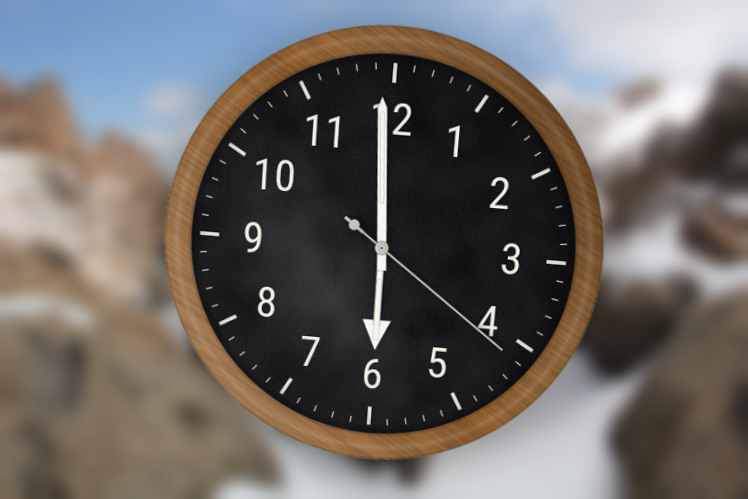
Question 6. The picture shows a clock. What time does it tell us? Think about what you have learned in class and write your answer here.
5:59:21
